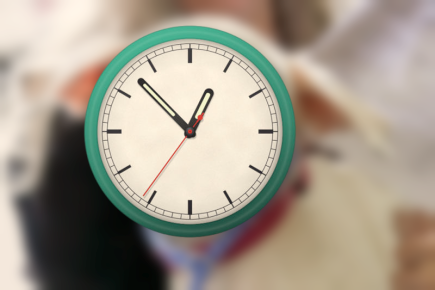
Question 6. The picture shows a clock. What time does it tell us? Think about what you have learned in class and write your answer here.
12:52:36
